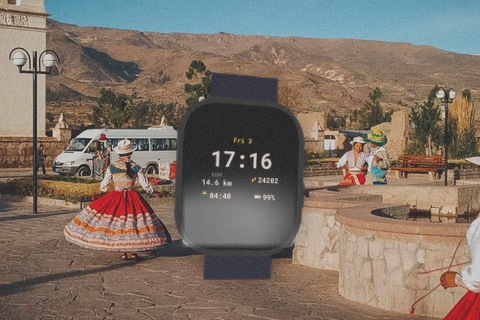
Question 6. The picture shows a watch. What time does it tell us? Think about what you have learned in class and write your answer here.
17:16
